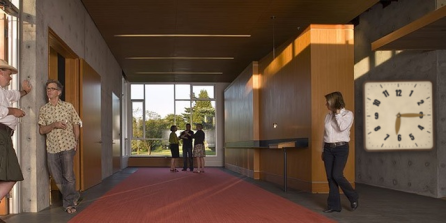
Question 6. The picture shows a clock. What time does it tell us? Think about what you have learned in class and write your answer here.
6:15
